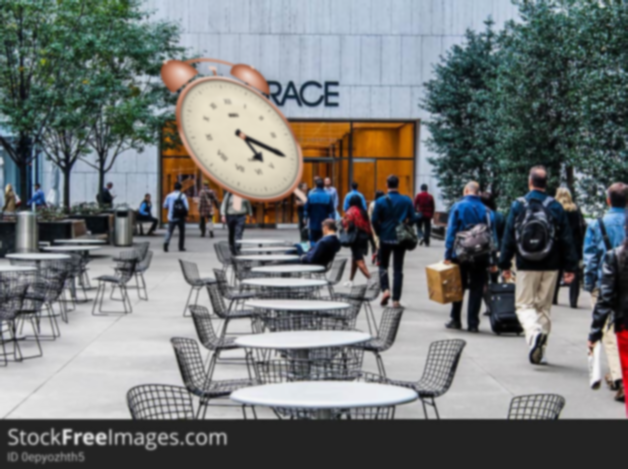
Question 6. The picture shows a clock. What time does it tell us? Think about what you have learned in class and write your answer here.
5:20
